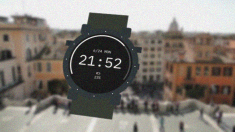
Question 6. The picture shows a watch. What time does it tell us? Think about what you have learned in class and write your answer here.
21:52
